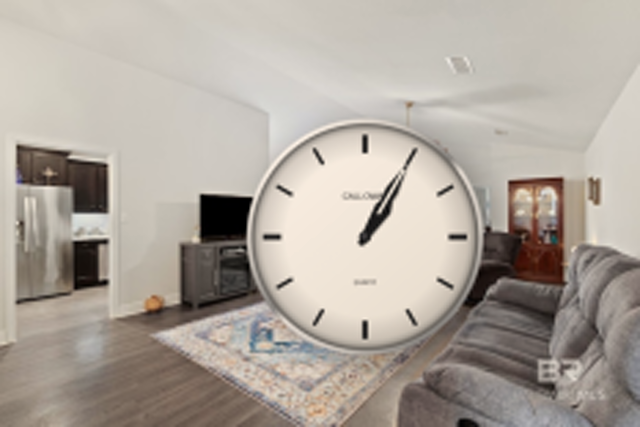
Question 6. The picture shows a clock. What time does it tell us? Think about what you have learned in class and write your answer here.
1:05
